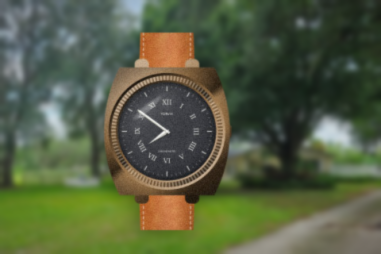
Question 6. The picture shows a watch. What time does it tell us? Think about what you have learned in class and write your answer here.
7:51
